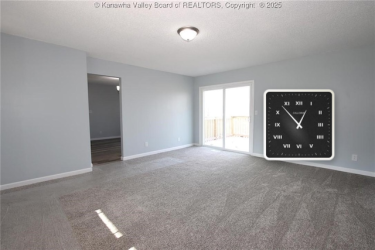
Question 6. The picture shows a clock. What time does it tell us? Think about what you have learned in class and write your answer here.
12:53
